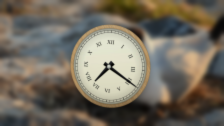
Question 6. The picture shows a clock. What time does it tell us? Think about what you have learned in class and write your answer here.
7:20
